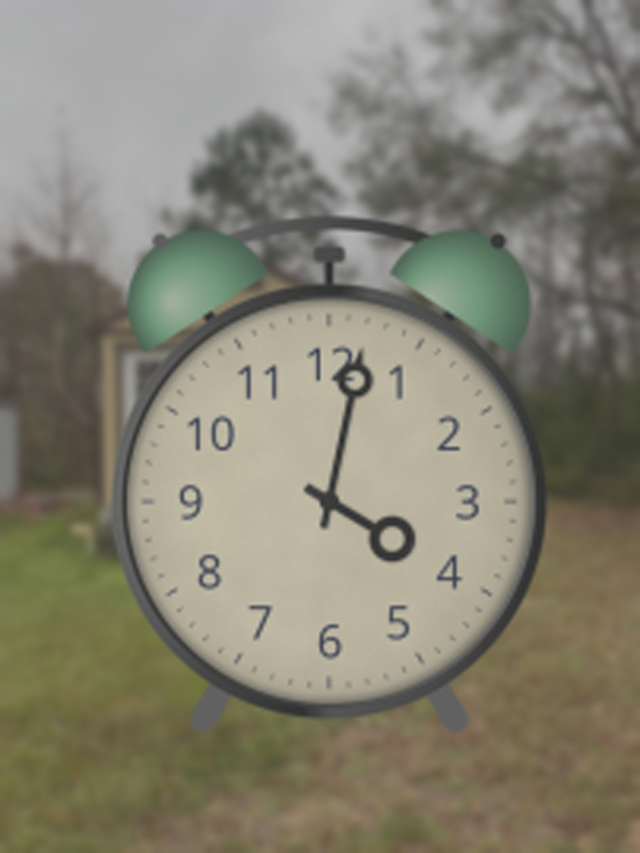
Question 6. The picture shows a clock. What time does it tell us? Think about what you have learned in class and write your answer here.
4:02
